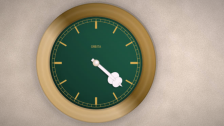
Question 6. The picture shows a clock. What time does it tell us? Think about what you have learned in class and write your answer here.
4:22
